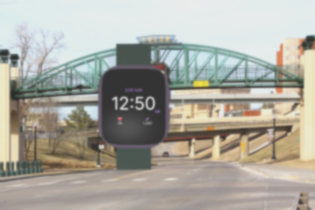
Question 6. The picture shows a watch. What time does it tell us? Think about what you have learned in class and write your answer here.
12:50
